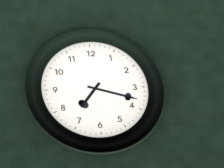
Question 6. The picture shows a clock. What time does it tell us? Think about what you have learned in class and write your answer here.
7:18
